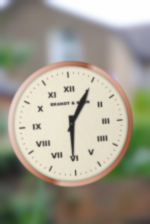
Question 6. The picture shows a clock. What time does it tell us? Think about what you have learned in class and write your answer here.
6:05
